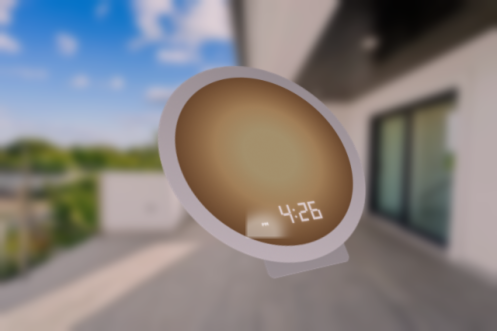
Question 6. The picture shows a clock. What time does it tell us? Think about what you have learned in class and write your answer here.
4:26
